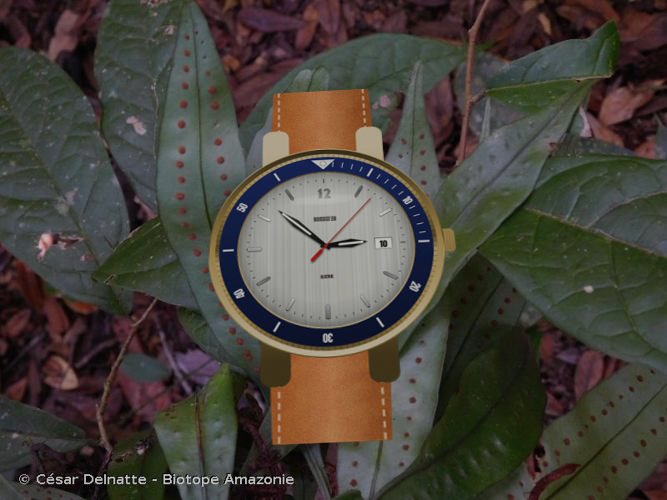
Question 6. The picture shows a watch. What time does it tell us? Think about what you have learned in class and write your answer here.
2:52:07
